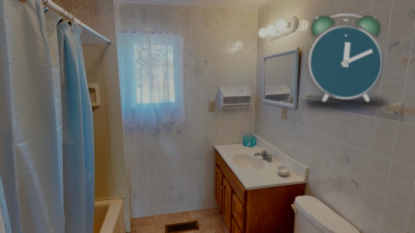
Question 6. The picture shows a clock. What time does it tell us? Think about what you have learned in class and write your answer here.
12:11
